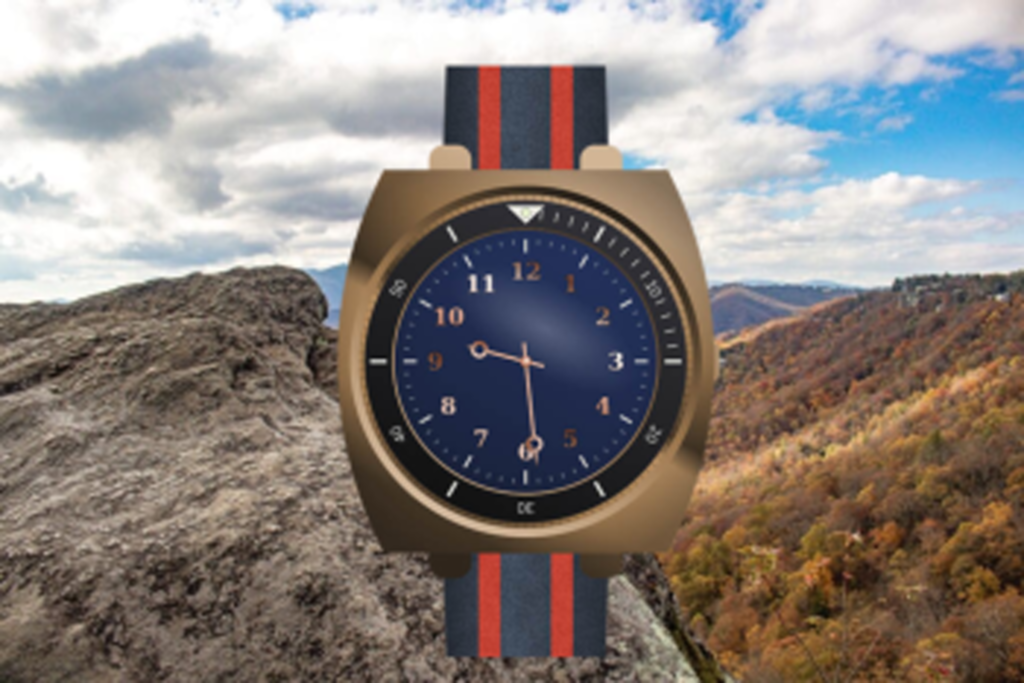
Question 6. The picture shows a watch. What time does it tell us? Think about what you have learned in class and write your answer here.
9:29
